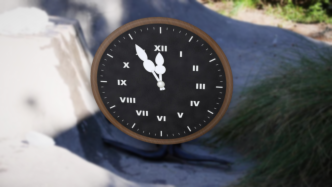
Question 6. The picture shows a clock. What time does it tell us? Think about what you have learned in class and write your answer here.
11:55
